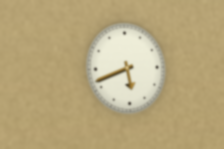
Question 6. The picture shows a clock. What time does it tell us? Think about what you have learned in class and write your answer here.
5:42
